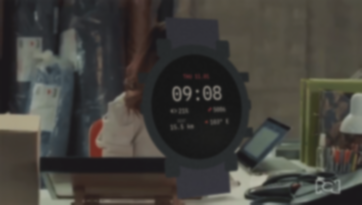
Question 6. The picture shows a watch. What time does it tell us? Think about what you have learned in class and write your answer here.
9:08
